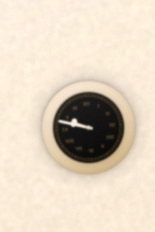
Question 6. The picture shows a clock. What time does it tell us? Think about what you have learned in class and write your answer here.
9:48
